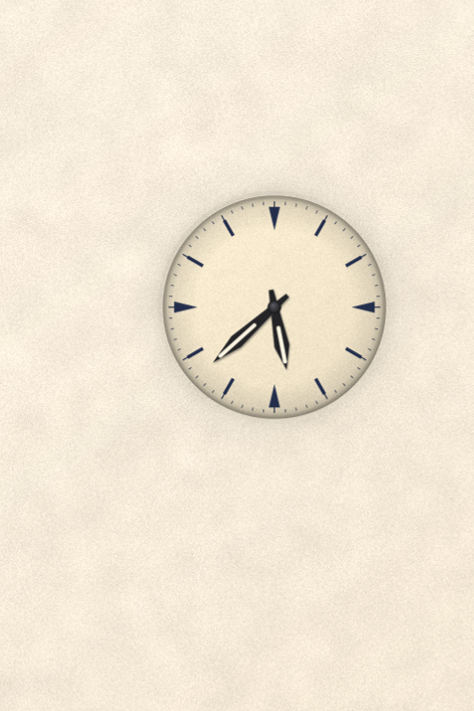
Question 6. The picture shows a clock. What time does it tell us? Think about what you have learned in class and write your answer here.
5:38
